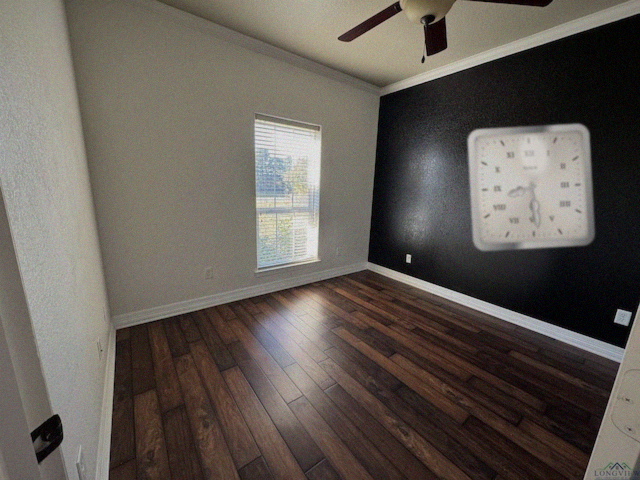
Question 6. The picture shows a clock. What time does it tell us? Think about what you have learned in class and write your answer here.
8:29
